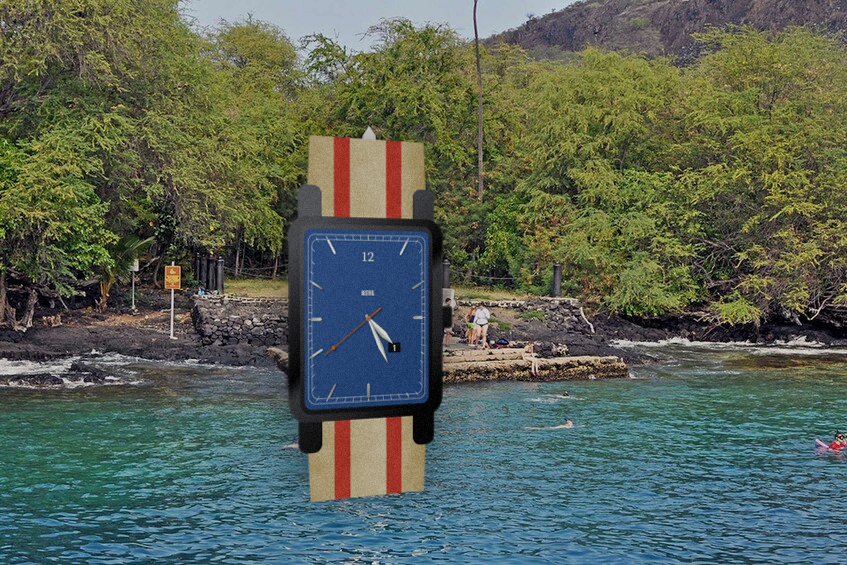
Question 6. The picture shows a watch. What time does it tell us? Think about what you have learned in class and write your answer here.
4:25:39
